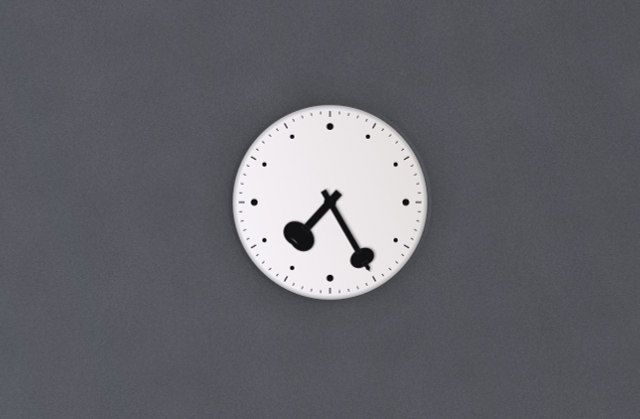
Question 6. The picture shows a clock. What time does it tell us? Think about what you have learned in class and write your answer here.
7:25
